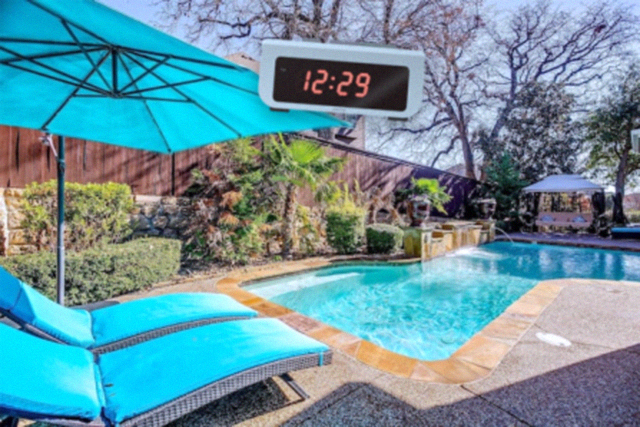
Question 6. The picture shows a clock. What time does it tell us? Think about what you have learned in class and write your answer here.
12:29
